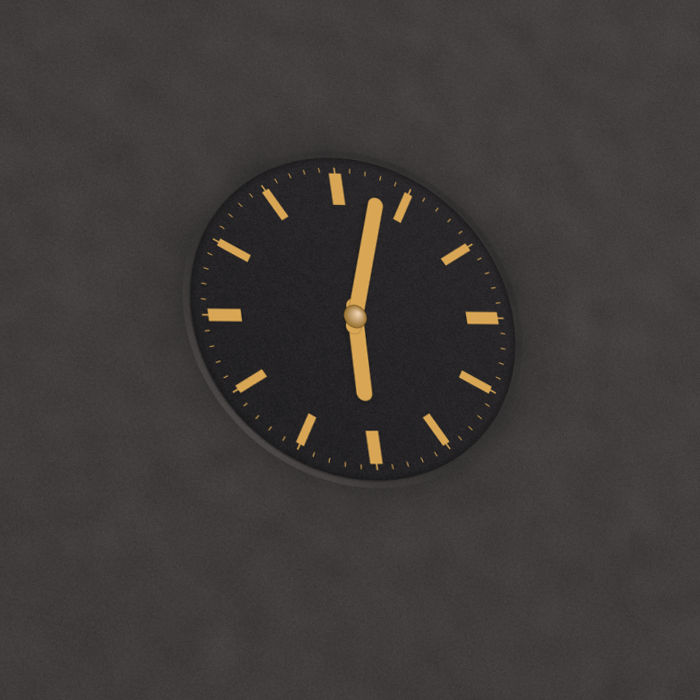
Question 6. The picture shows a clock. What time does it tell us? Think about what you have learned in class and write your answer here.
6:03
